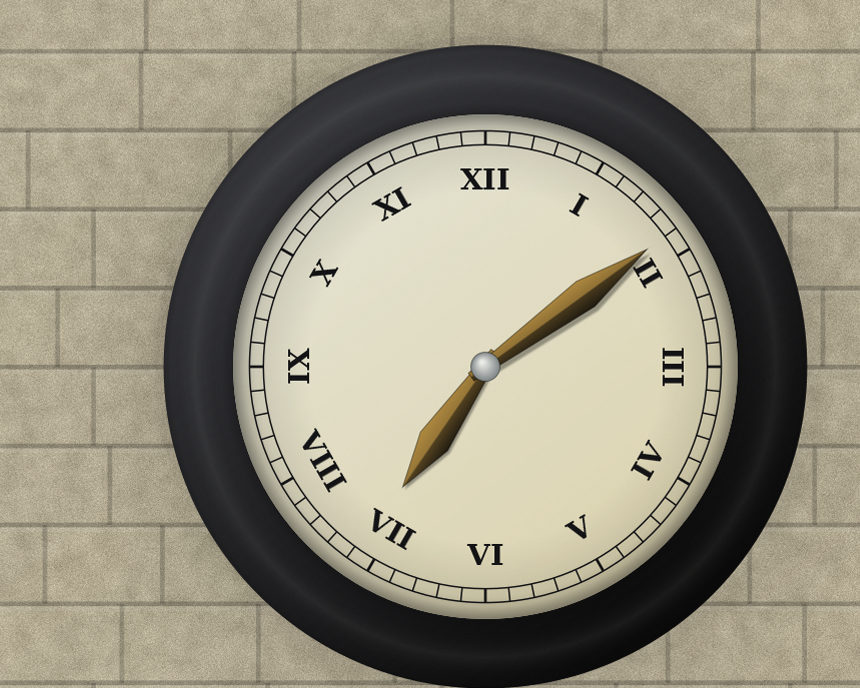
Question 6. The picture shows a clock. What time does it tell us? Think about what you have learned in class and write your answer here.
7:09
